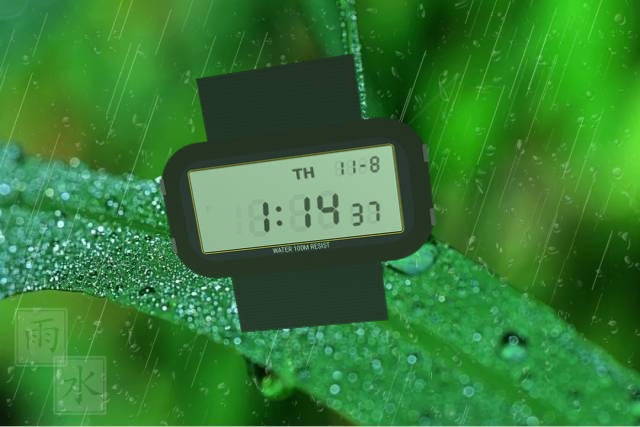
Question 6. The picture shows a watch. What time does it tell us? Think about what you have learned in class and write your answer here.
1:14:37
